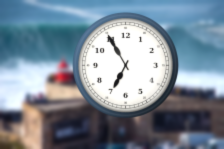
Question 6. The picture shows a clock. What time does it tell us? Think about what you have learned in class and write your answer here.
6:55
